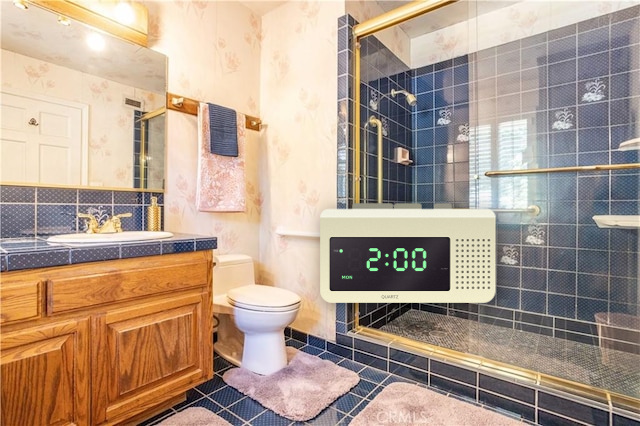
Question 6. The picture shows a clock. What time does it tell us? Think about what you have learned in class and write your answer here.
2:00
